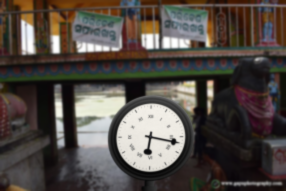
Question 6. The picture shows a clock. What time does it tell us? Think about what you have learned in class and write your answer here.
6:17
